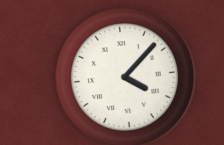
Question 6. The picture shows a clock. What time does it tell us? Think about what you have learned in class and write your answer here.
4:08
